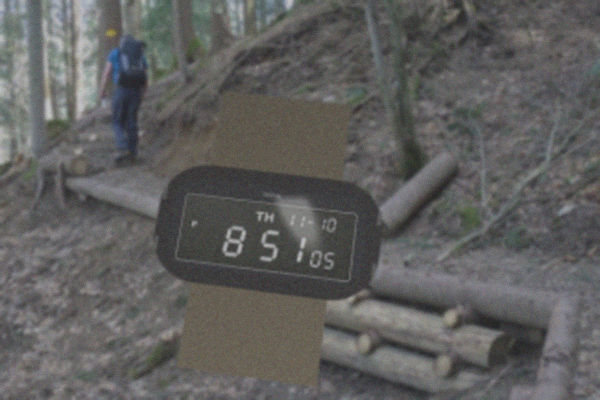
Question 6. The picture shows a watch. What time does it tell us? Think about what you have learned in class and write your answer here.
8:51:05
